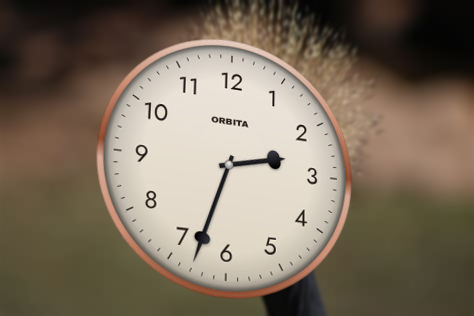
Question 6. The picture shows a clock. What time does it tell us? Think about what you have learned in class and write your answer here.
2:33
